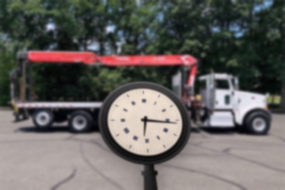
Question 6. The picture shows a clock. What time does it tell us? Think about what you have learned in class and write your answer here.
6:16
